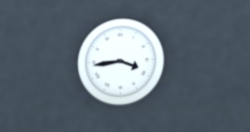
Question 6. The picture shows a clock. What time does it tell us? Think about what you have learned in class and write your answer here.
3:44
